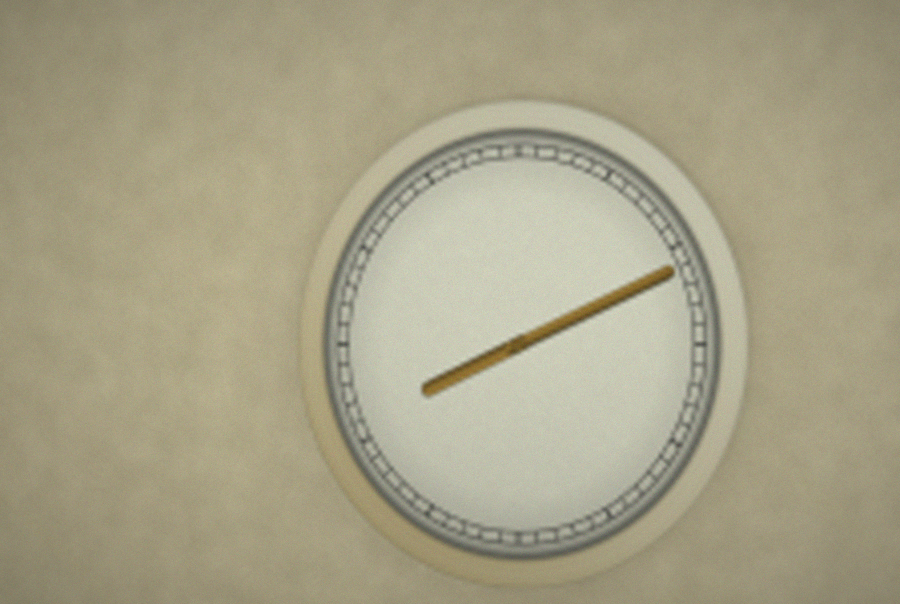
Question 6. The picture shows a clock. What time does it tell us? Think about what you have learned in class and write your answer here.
8:11
